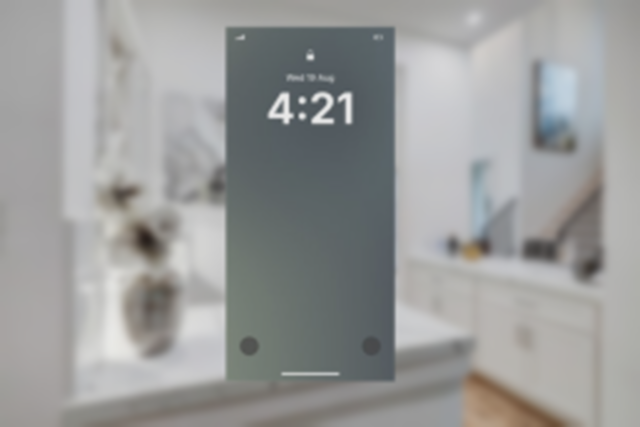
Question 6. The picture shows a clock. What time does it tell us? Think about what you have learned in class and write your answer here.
4:21
